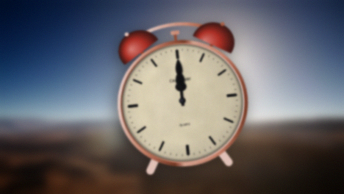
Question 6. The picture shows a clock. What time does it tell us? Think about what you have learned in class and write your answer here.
12:00
